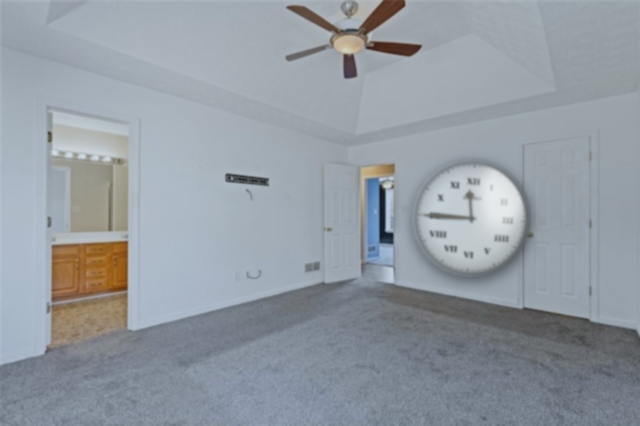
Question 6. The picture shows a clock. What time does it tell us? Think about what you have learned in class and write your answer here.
11:45
